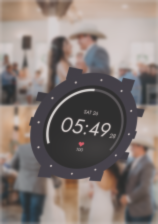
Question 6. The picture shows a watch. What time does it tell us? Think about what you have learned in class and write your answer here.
5:49
